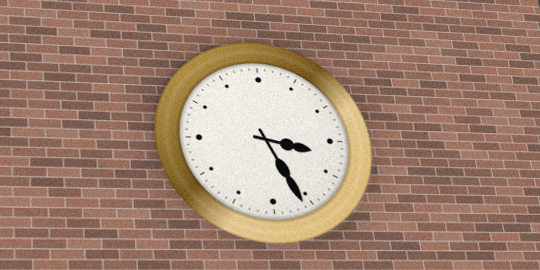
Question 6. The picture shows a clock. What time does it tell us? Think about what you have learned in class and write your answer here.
3:26
